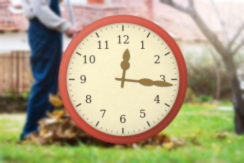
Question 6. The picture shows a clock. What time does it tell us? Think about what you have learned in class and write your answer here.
12:16
